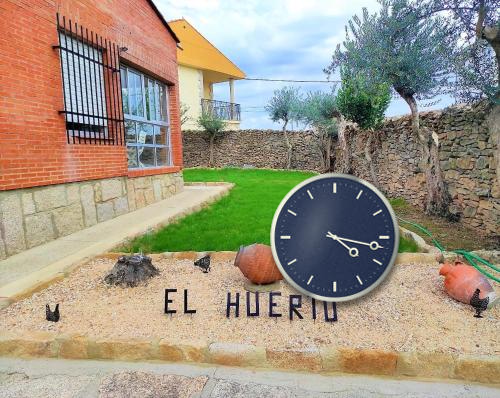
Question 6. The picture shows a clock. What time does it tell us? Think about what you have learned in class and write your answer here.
4:17
